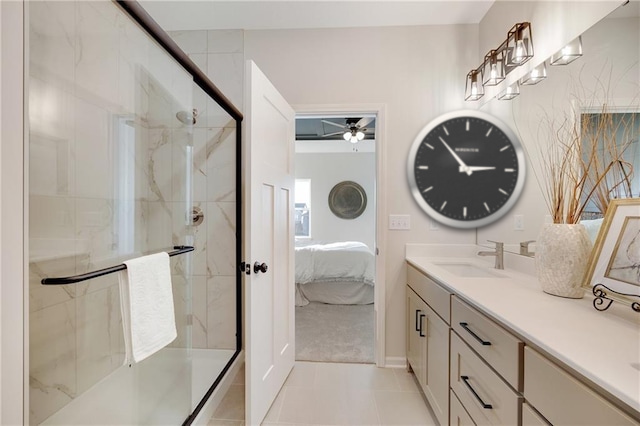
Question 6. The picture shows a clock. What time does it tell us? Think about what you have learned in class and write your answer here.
2:53
